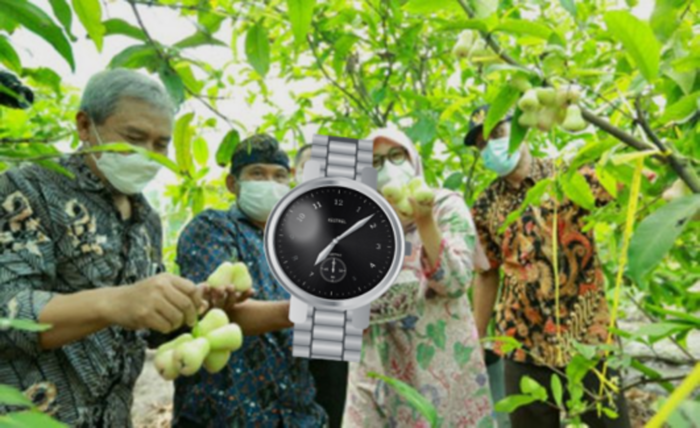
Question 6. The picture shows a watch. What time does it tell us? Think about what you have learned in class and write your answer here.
7:08
